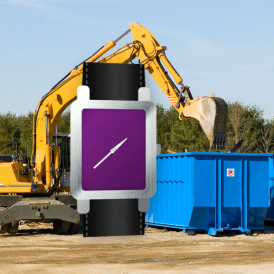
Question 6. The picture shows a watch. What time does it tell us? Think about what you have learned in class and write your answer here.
1:38
